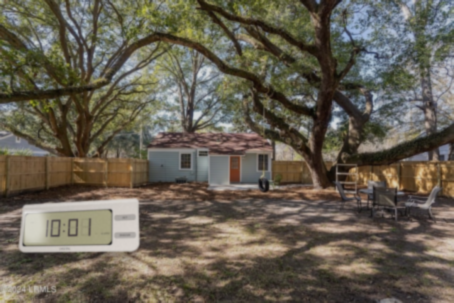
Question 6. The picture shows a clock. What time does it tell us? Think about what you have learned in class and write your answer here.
10:01
